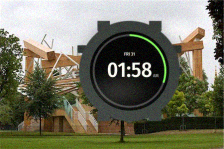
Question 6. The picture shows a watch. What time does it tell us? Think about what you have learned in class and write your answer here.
1:58
